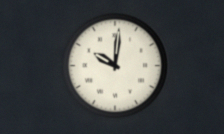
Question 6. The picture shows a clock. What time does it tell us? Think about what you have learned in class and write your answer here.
10:01
